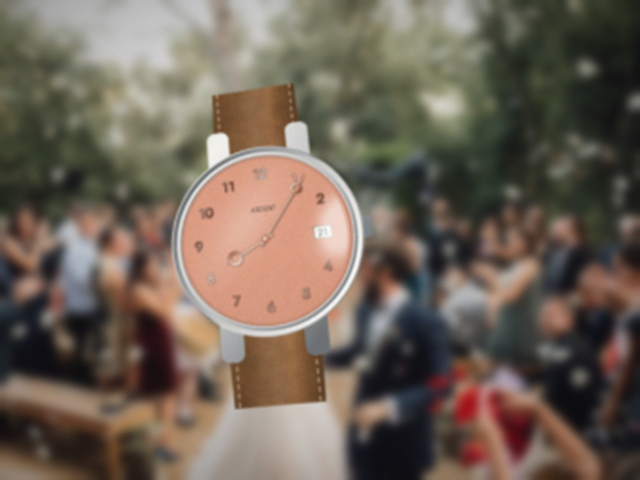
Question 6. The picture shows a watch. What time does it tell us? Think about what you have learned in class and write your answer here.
8:06
